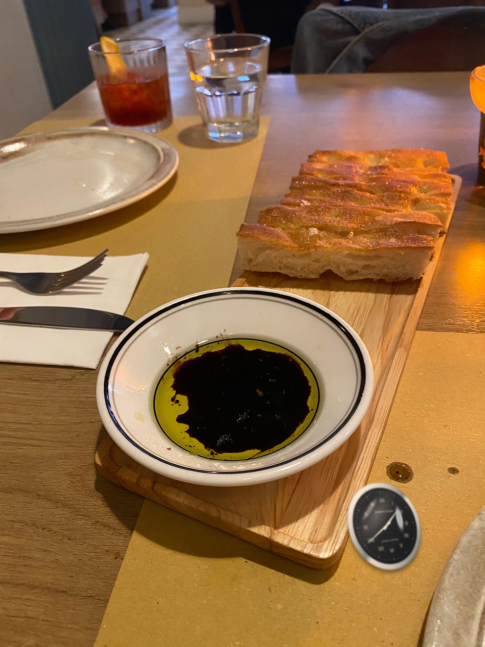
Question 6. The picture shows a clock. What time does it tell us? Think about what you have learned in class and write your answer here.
1:40
